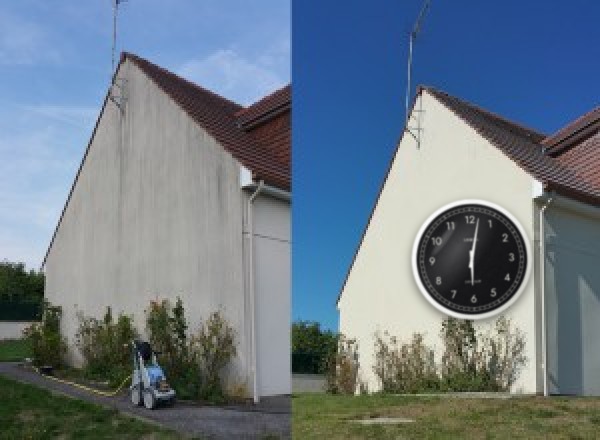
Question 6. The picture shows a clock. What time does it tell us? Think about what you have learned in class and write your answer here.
6:02
